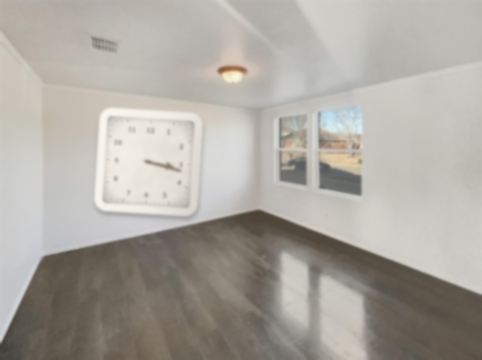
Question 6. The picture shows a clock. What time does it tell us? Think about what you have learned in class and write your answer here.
3:17
